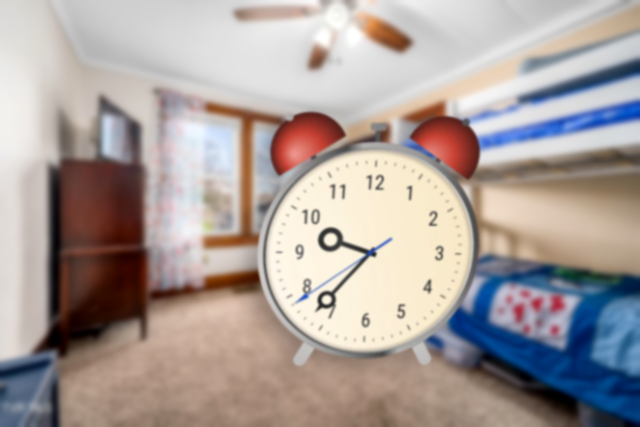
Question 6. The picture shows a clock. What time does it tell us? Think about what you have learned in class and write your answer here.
9:36:39
